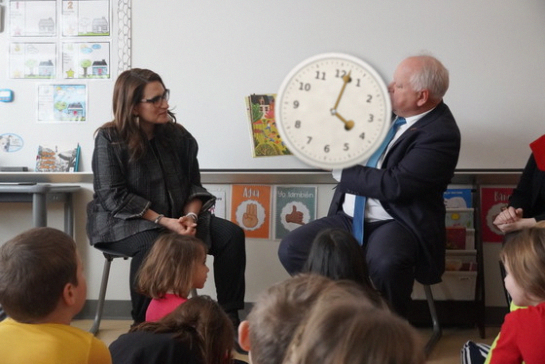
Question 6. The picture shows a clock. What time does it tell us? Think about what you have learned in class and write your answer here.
4:02
